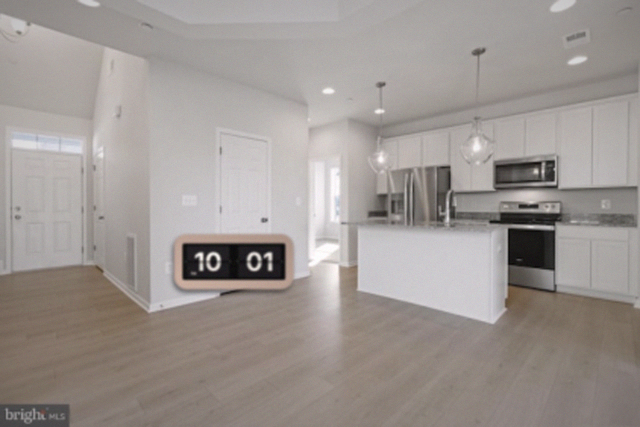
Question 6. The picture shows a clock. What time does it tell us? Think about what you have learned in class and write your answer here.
10:01
